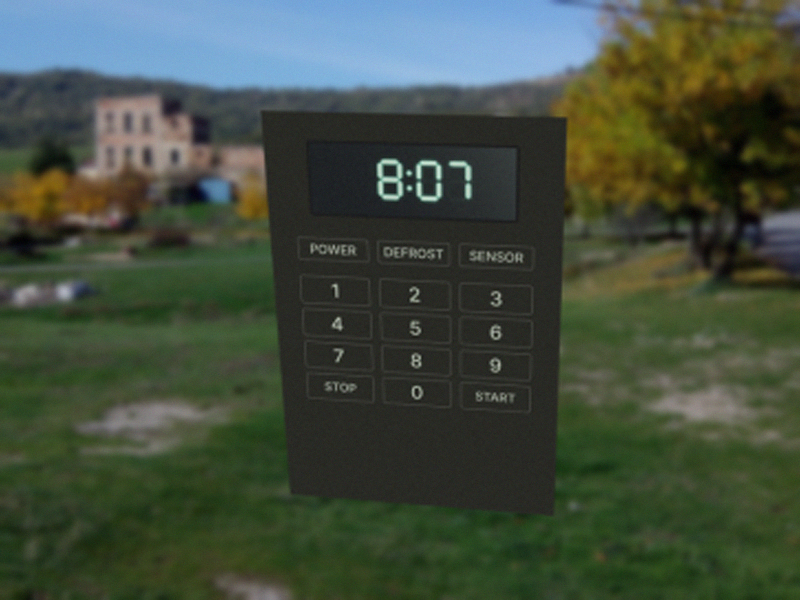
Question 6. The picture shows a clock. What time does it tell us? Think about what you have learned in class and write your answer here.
8:07
